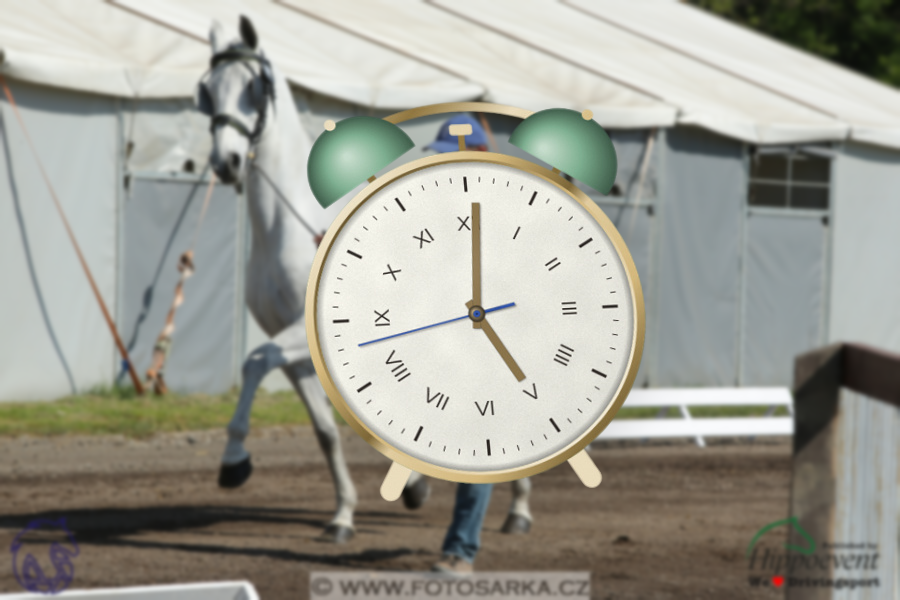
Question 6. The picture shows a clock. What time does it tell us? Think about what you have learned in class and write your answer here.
5:00:43
